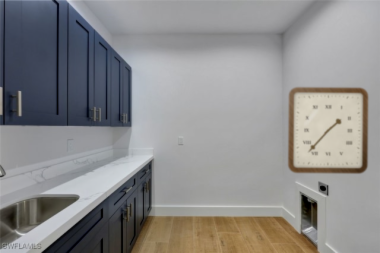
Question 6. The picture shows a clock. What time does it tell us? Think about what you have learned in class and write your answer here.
1:37
